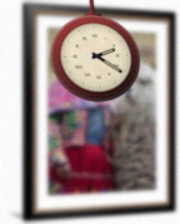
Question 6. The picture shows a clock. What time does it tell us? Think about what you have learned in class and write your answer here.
2:21
